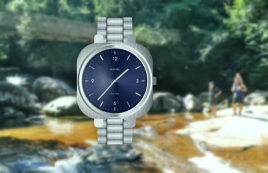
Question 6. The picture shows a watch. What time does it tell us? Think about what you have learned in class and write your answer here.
1:37
